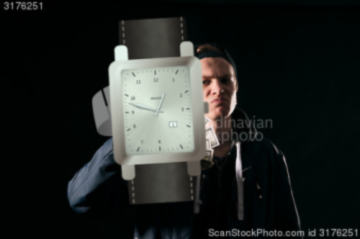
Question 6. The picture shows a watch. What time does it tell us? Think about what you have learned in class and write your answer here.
12:48
